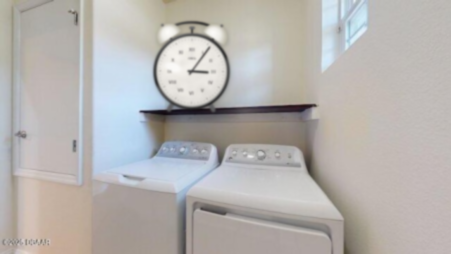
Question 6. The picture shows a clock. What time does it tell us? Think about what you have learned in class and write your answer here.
3:06
